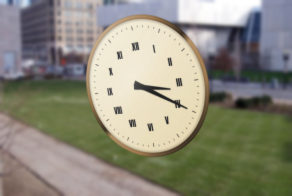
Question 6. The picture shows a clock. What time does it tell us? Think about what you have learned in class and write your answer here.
3:20
